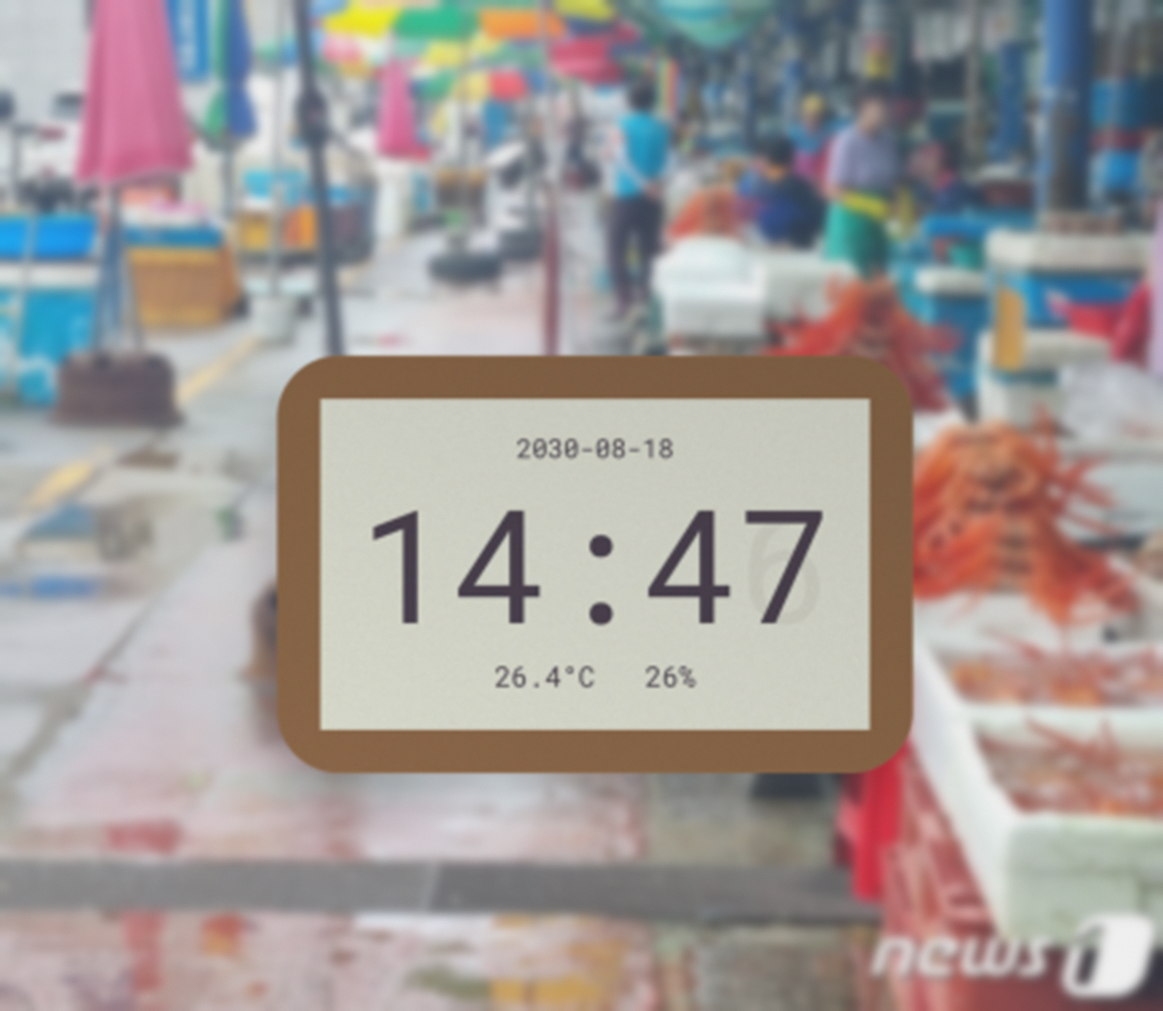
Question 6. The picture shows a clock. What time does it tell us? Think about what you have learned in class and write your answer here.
14:47
